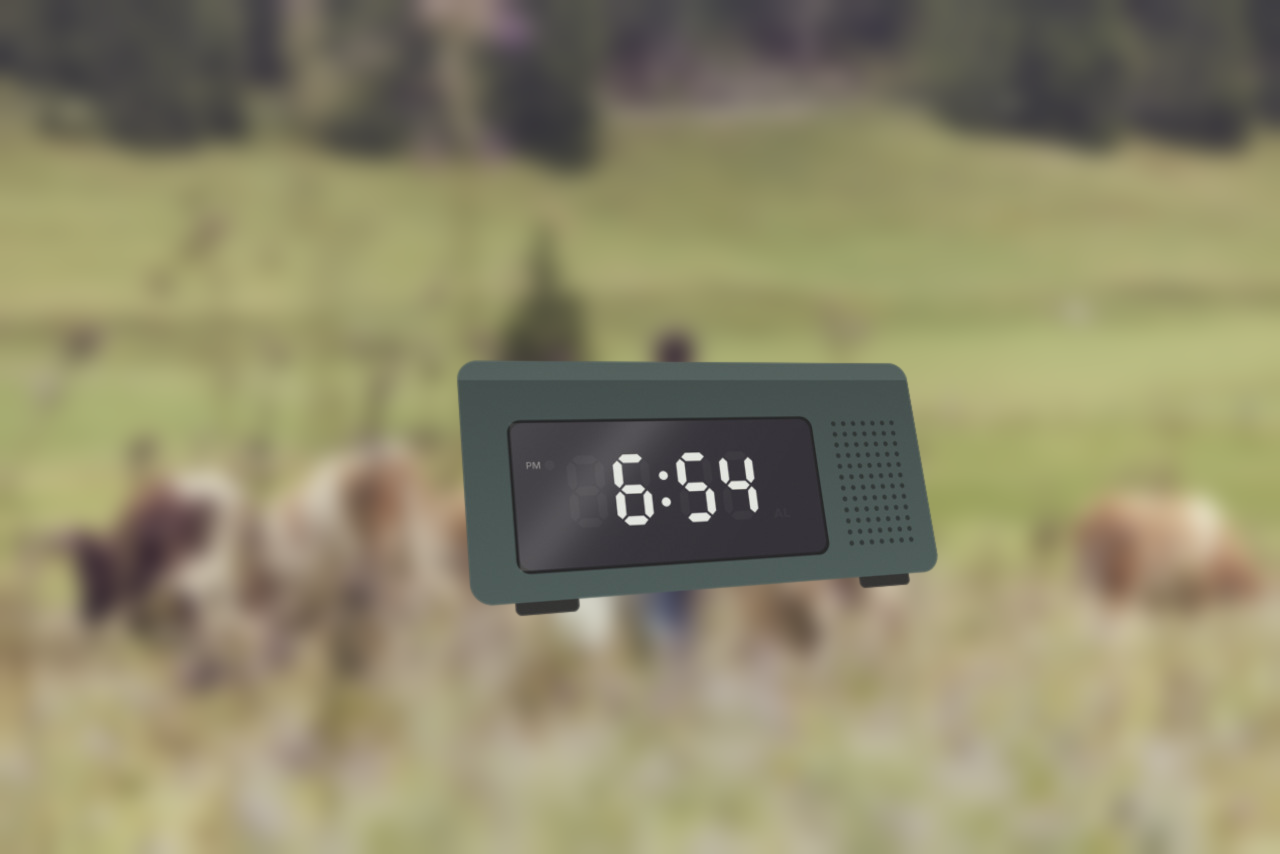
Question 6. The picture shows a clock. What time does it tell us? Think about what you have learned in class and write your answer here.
6:54
